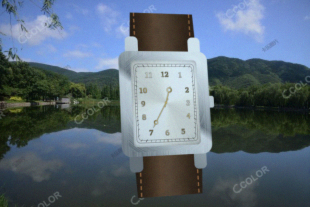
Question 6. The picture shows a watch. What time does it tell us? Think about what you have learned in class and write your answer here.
12:35
